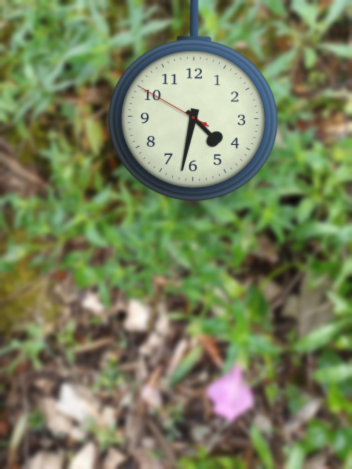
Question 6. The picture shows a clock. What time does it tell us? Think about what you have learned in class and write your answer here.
4:31:50
